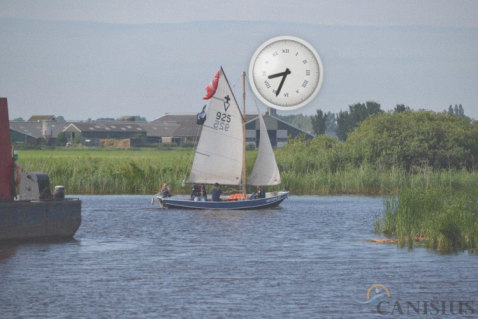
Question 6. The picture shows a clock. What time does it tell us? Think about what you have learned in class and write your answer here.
8:34
